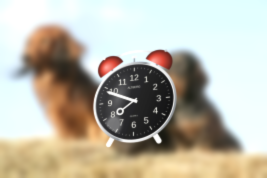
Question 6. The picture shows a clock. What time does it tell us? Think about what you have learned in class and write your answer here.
7:49
